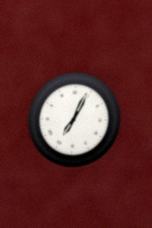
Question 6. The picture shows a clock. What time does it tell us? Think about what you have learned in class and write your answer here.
7:04
